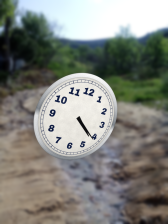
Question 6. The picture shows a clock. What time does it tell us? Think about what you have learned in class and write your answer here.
4:21
